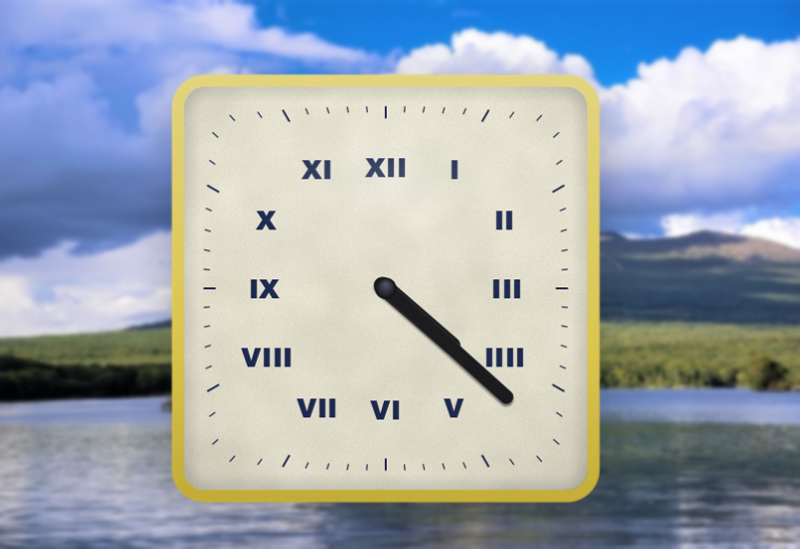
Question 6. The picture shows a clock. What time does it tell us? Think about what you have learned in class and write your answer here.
4:22
